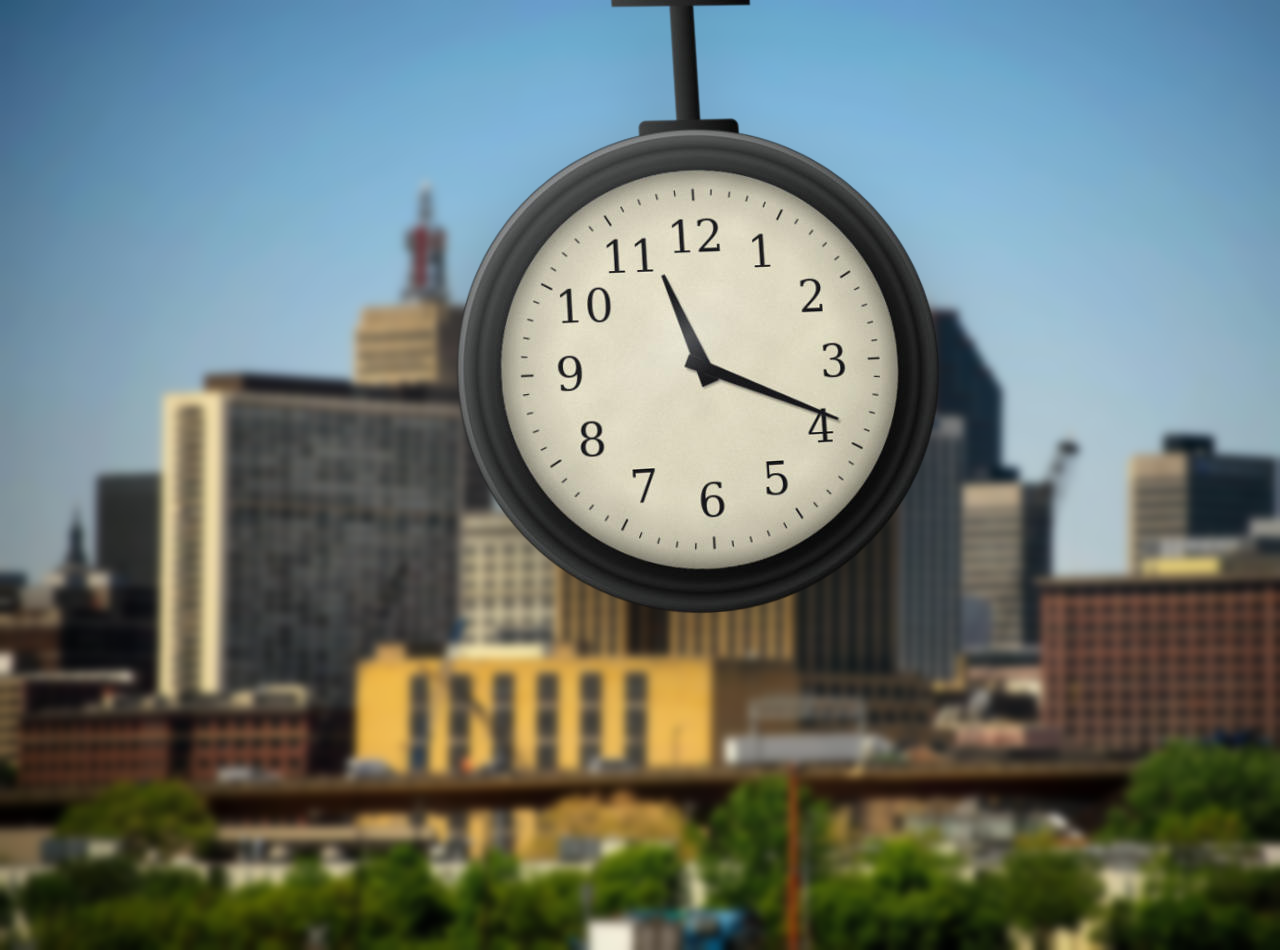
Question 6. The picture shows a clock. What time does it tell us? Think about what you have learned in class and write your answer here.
11:19
